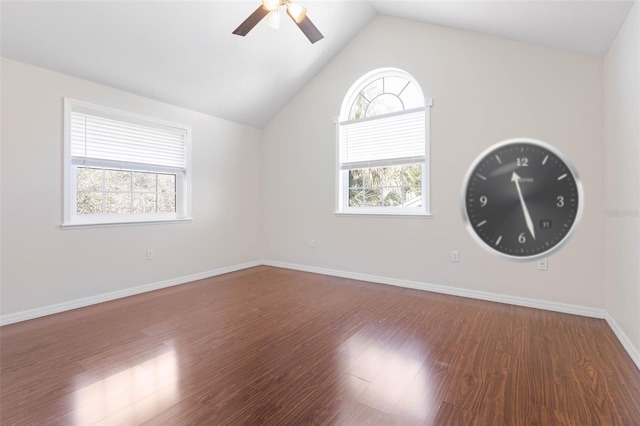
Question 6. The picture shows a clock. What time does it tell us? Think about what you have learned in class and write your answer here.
11:27
